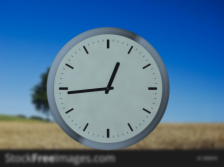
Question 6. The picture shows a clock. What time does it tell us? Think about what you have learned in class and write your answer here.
12:44
